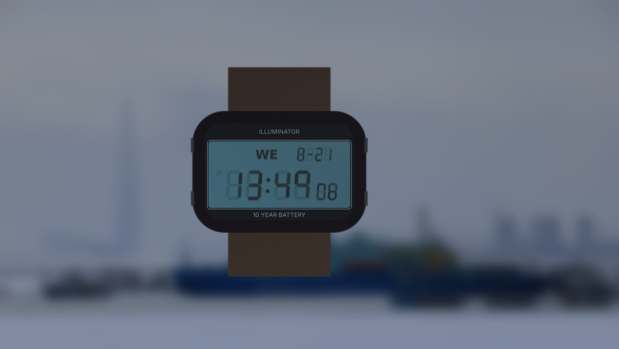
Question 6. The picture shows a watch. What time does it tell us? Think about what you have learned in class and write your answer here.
13:49:08
